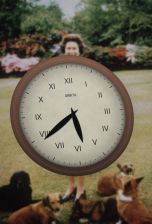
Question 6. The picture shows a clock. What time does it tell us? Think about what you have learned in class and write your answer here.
5:39
